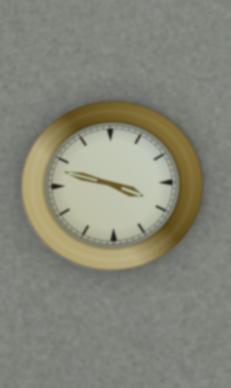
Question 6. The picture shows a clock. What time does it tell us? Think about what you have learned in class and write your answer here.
3:48
